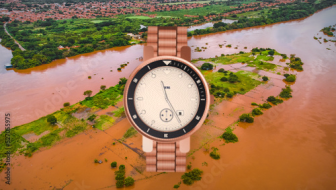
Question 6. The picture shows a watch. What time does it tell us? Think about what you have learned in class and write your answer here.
11:25
